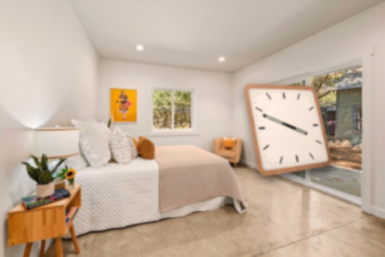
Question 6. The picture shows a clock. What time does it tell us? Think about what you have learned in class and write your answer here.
3:49
